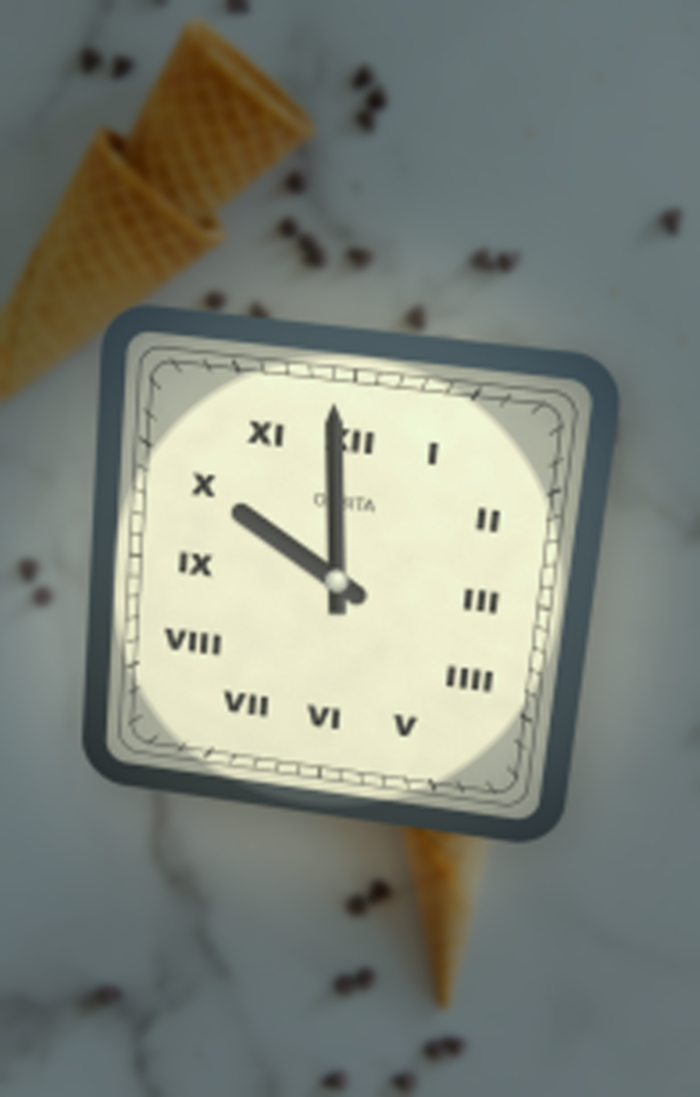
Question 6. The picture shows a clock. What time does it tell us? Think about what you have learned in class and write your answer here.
9:59
